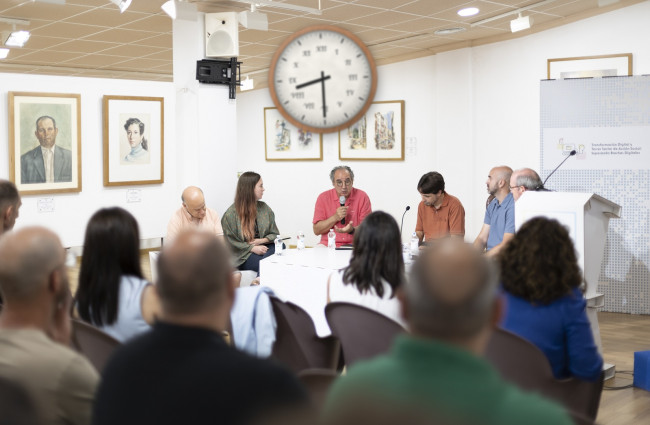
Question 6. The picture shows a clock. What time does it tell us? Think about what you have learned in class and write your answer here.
8:30
